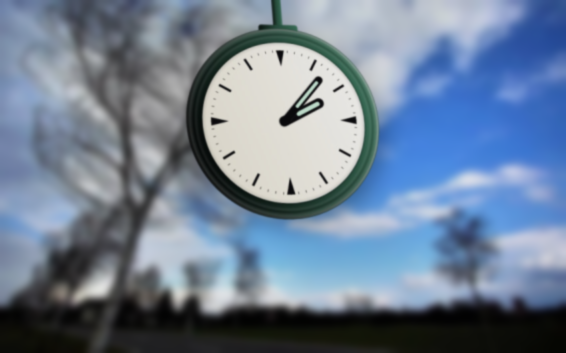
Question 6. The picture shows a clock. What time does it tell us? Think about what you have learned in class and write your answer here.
2:07
